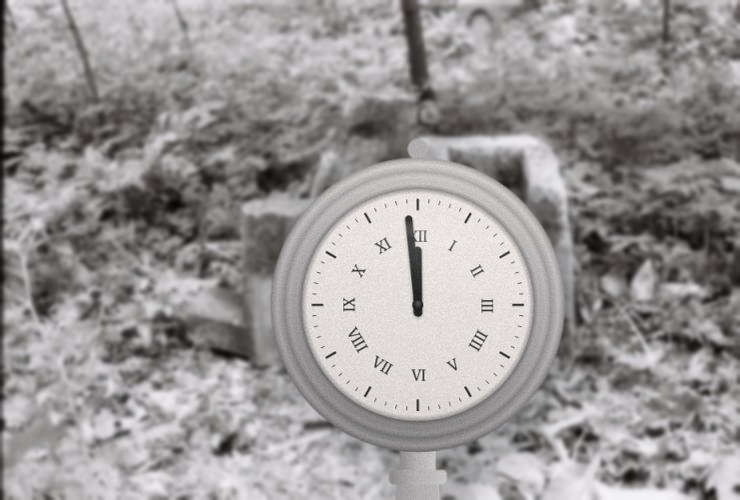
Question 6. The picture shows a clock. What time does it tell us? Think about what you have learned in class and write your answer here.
11:59
